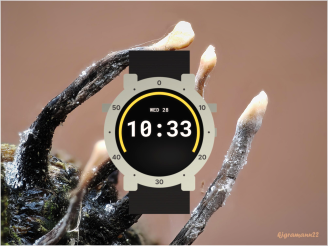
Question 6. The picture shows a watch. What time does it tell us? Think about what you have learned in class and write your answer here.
10:33
